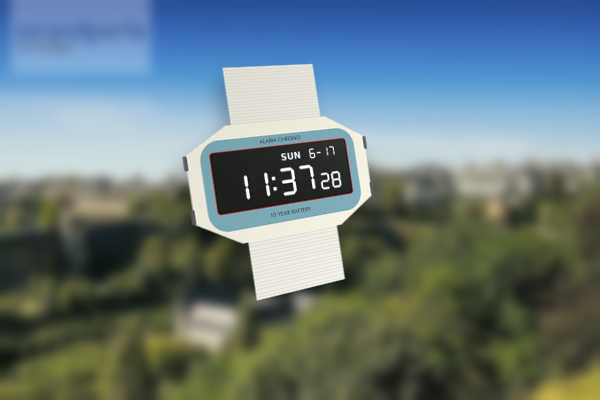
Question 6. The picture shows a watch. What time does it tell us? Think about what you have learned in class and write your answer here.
11:37:28
